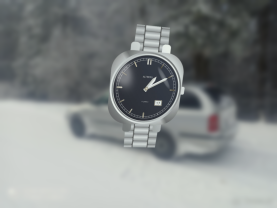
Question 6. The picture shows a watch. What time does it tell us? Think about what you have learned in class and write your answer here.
1:10
